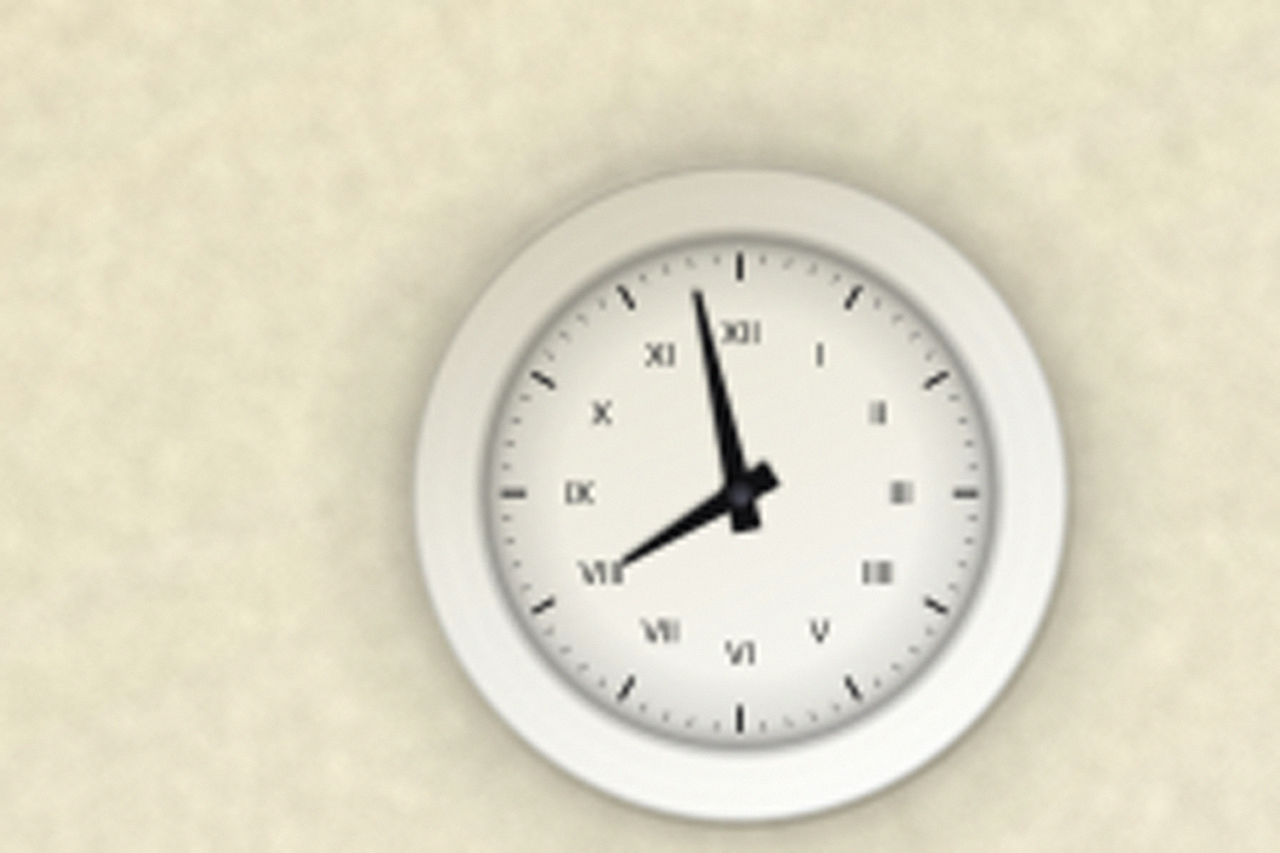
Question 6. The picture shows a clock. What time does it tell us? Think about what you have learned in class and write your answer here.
7:58
